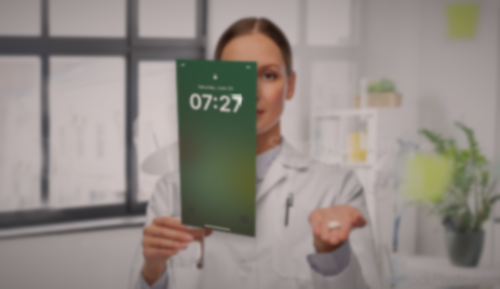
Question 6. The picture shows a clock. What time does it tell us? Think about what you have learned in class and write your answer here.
7:27
